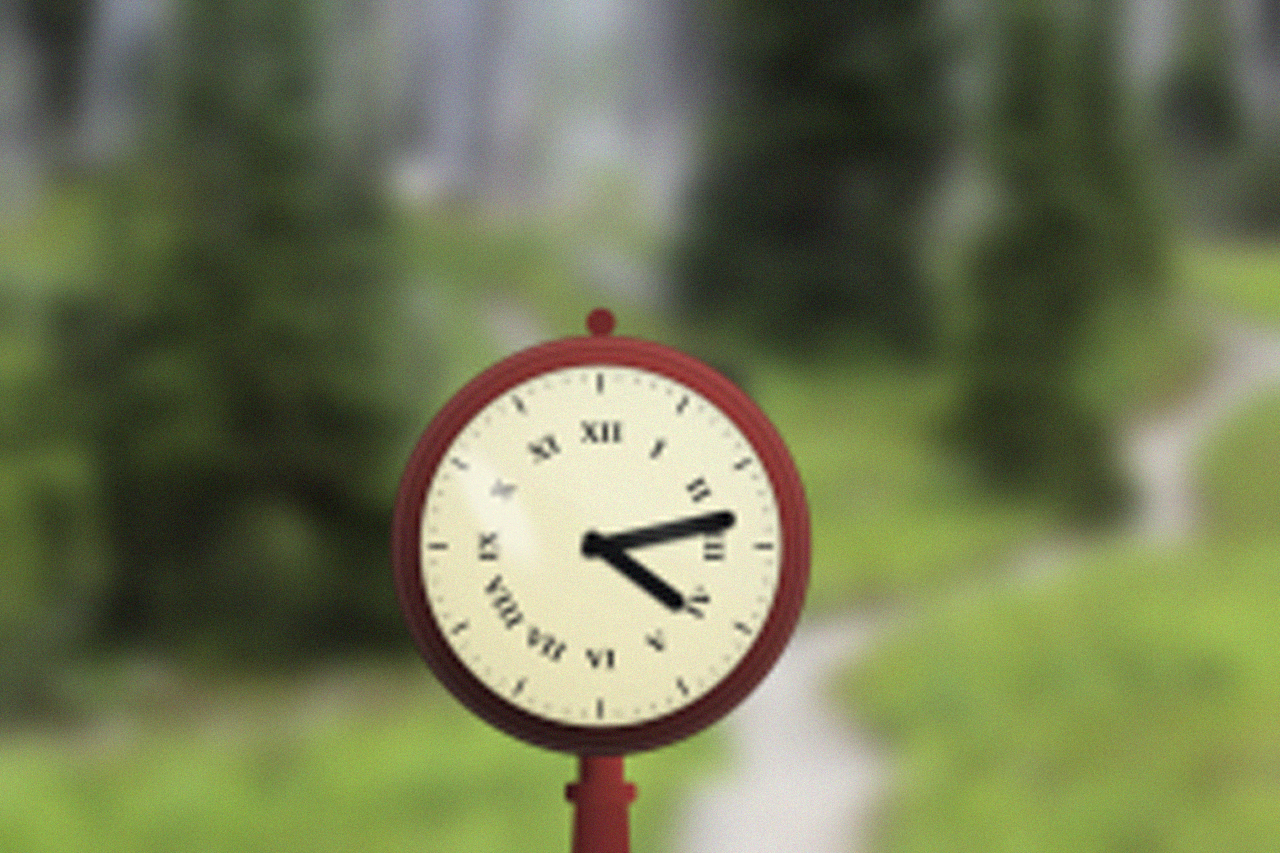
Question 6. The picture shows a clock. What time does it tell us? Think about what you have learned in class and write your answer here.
4:13
